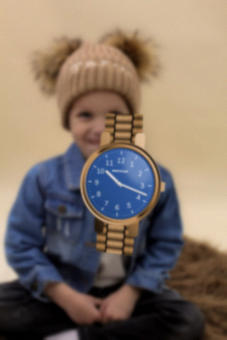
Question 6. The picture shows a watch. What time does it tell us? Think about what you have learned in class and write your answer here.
10:18
